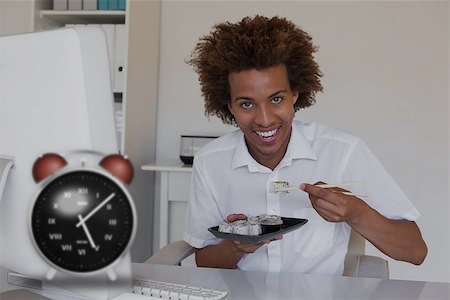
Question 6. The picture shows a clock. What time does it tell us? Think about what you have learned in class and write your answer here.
5:08
